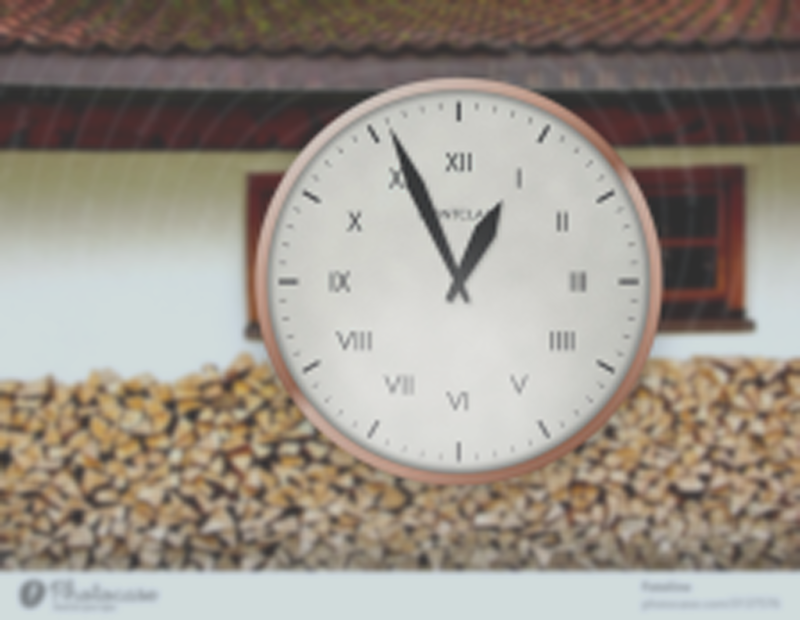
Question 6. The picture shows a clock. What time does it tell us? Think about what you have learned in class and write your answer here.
12:56
